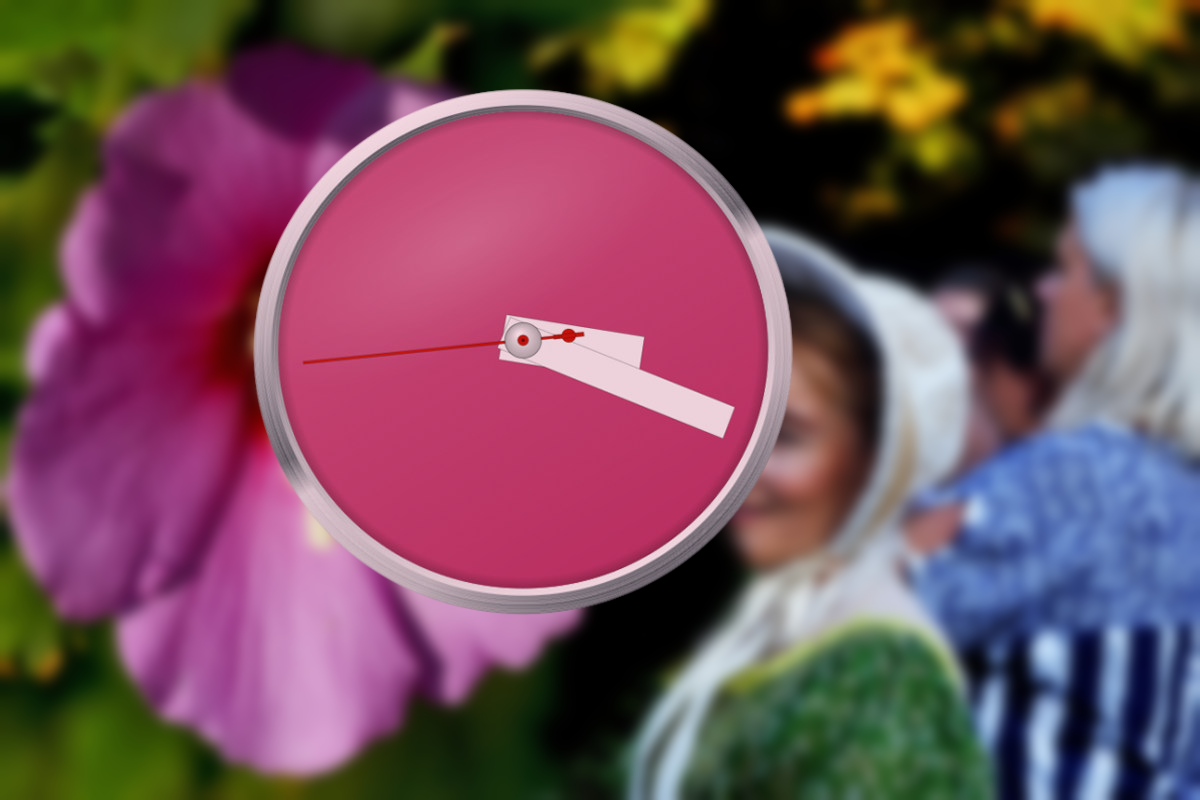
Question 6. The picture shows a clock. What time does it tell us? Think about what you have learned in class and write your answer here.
3:18:44
